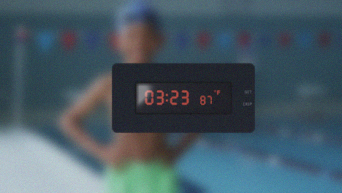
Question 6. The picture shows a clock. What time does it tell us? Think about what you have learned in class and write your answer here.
3:23
